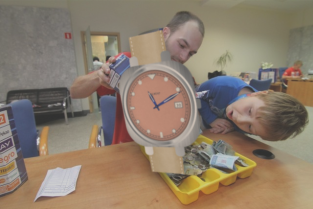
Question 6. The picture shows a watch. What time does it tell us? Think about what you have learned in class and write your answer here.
11:11
